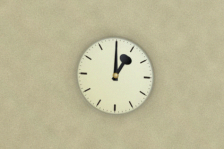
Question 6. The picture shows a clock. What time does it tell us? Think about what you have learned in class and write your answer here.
1:00
